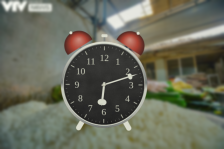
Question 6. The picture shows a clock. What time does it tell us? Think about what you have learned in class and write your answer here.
6:12
